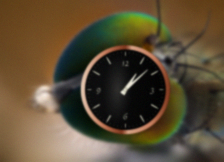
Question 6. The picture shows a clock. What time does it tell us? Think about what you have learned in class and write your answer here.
1:08
